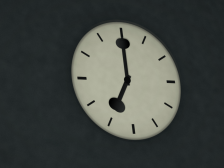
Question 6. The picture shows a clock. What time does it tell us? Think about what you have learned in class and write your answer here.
7:00
